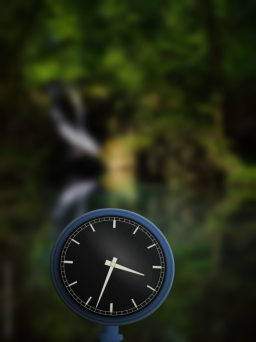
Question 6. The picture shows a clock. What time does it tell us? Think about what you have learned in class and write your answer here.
3:33
